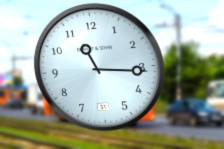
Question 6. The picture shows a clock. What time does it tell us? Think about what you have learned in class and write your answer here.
11:16
